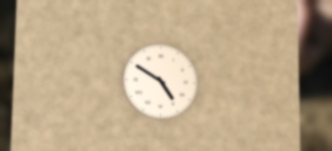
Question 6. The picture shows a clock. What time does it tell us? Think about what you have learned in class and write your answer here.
4:50
